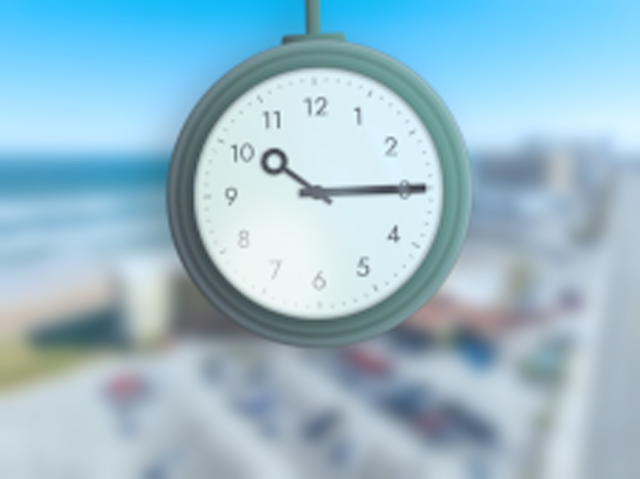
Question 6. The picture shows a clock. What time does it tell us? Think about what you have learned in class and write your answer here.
10:15
